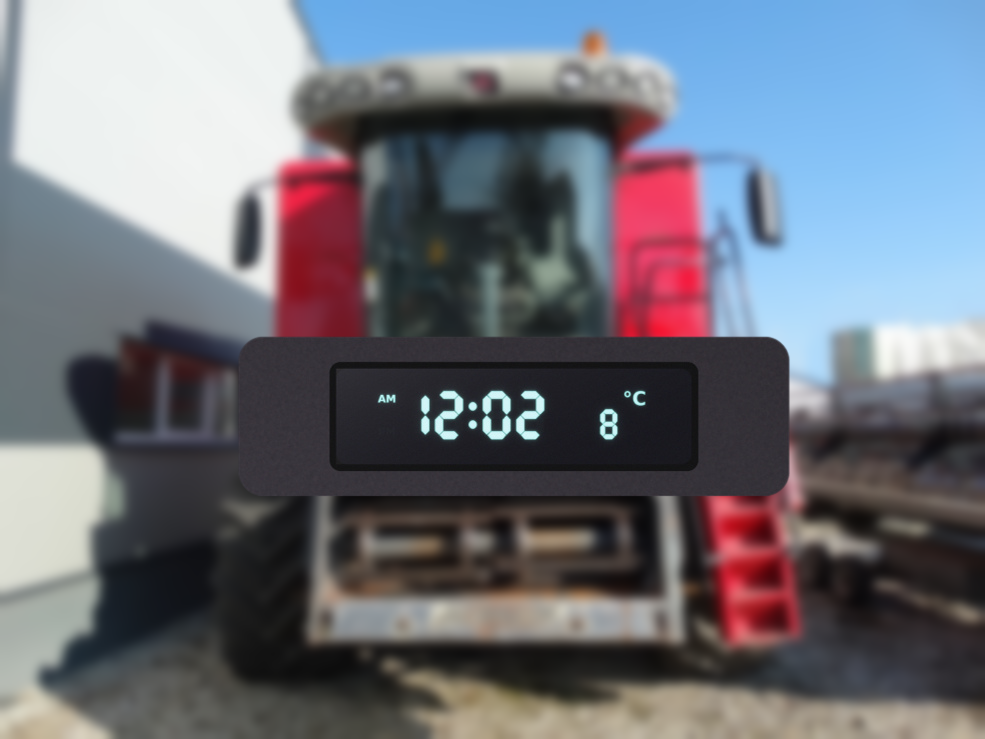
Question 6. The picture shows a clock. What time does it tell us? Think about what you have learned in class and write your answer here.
12:02
